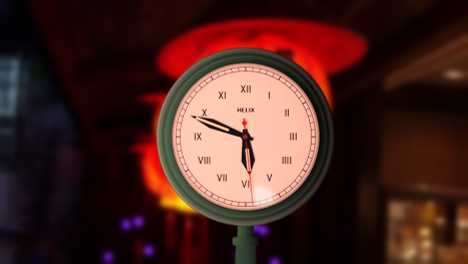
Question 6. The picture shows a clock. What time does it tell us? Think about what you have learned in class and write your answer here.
5:48:29
